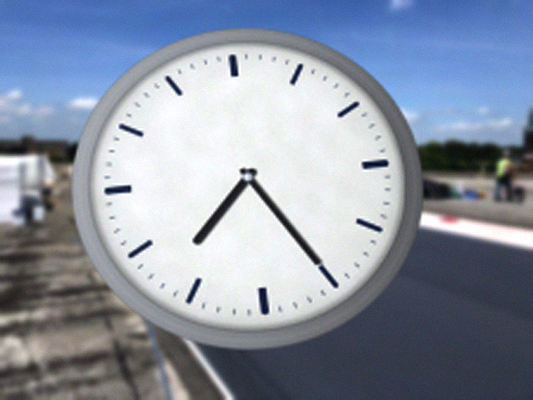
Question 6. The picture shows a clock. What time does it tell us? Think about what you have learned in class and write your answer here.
7:25
